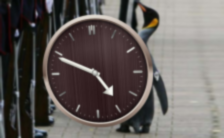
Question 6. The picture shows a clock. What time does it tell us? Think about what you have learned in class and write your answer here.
4:49
